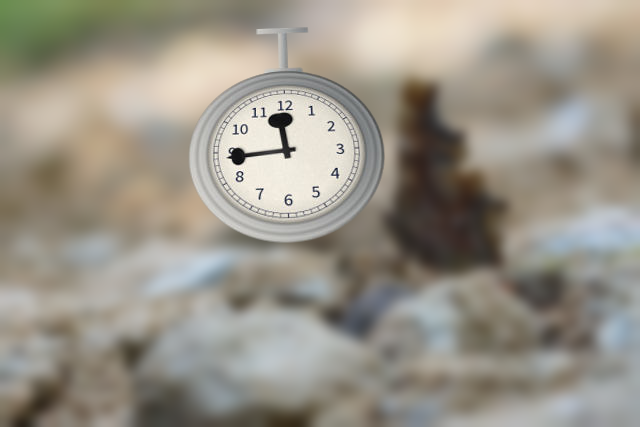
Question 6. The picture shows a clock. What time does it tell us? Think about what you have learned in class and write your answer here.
11:44
